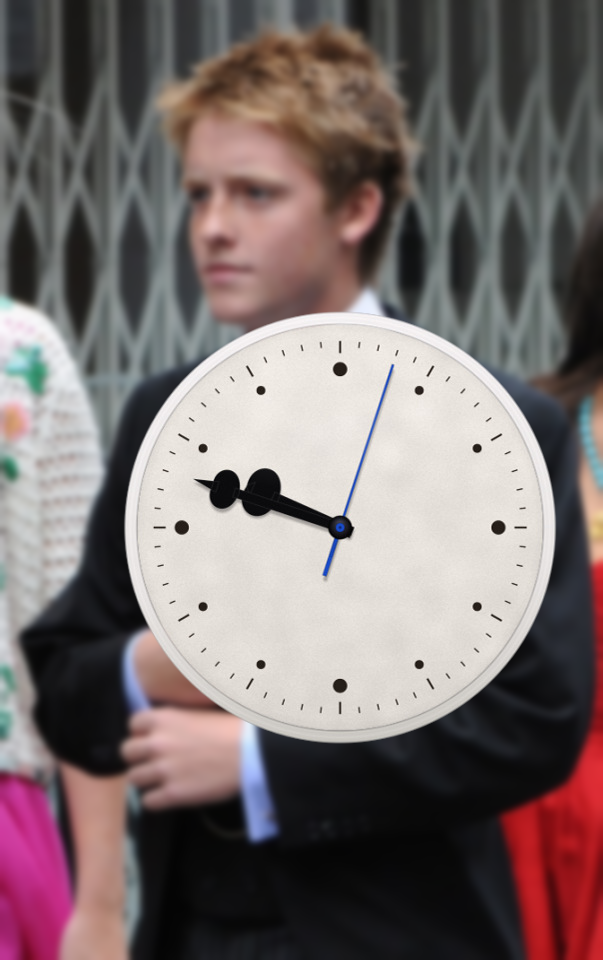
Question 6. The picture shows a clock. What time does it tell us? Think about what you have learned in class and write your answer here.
9:48:03
